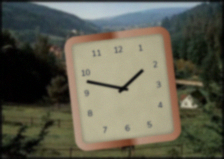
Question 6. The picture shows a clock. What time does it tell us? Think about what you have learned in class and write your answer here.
1:48
